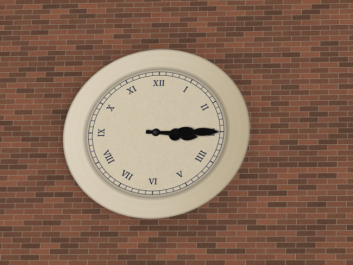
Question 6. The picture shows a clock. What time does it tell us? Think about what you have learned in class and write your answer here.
3:15
